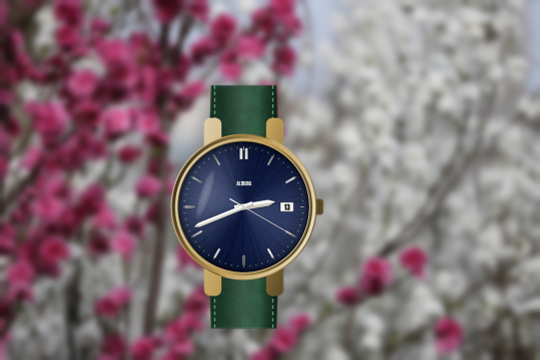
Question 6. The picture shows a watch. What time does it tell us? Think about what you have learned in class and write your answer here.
2:41:20
